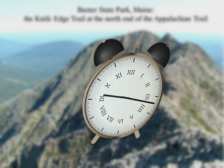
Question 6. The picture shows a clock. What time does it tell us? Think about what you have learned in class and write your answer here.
9:17
